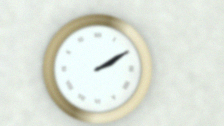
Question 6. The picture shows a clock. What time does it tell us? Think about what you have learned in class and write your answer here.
2:10
